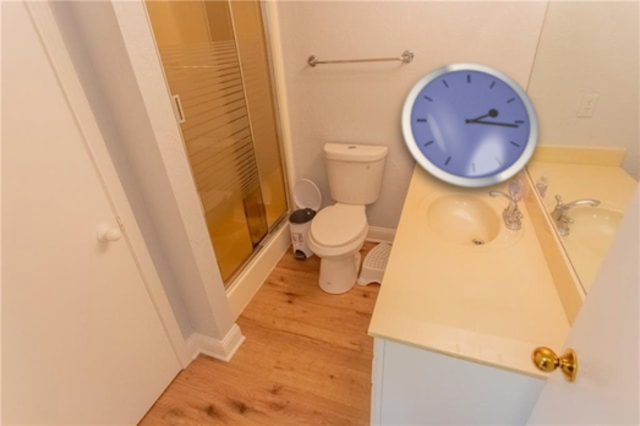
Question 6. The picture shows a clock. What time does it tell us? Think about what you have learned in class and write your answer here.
2:16
